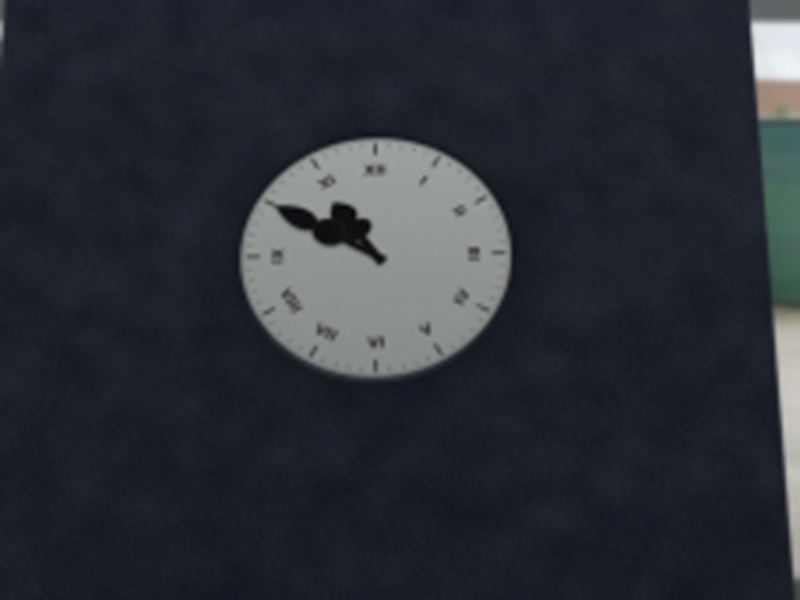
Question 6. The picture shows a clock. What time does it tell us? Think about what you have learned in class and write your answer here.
10:50
